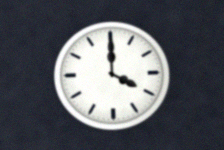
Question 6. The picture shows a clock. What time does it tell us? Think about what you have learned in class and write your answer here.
4:00
